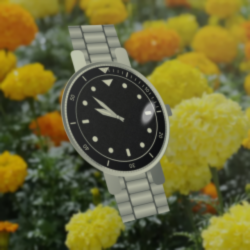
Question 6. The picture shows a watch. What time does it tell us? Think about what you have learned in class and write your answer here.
9:53
